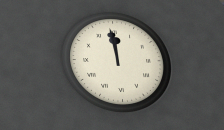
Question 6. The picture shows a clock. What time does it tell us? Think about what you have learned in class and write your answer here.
11:59
